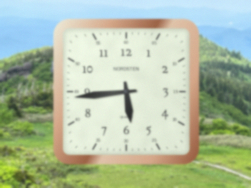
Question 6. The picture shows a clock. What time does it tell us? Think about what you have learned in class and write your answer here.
5:44
